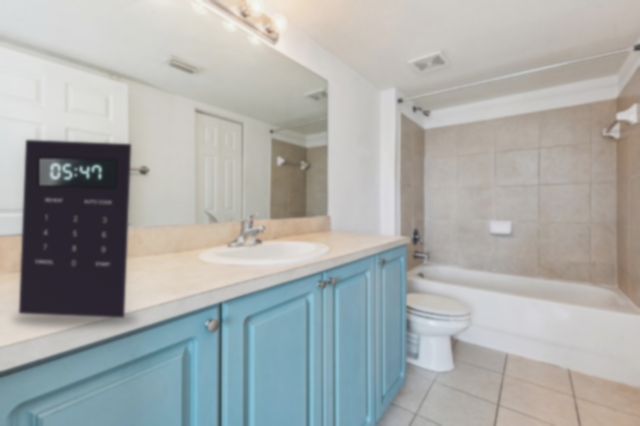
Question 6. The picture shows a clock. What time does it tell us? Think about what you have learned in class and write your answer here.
5:47
